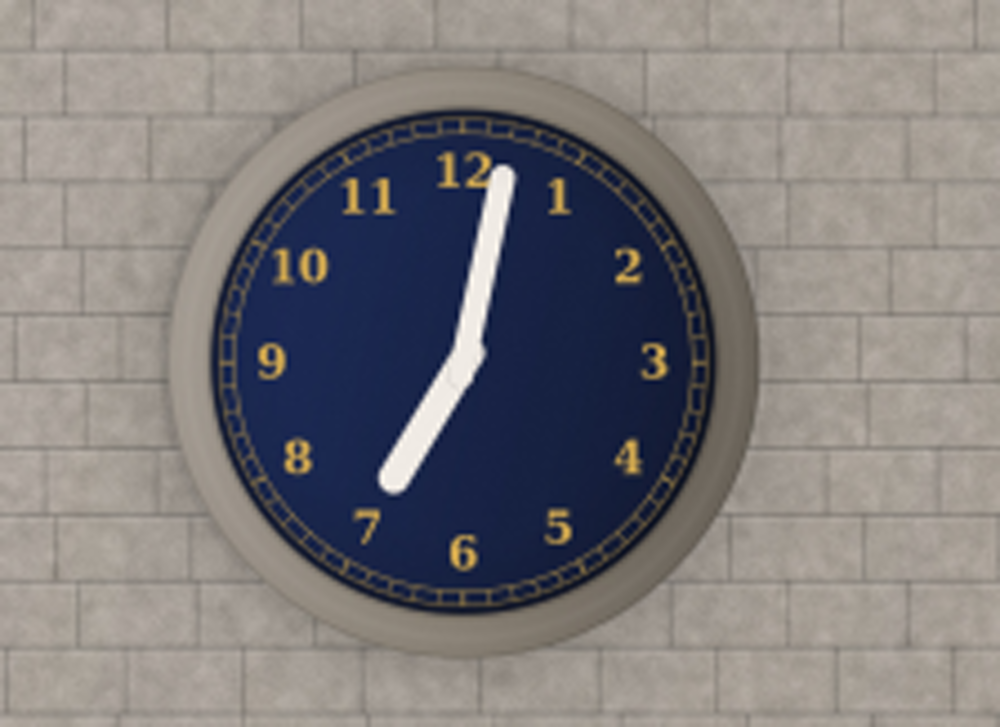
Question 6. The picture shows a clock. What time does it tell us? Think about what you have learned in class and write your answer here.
7:02
